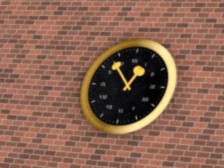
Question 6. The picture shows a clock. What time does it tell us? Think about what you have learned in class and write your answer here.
12:53
